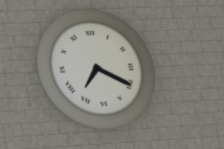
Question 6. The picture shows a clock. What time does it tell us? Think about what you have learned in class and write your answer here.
7:20
